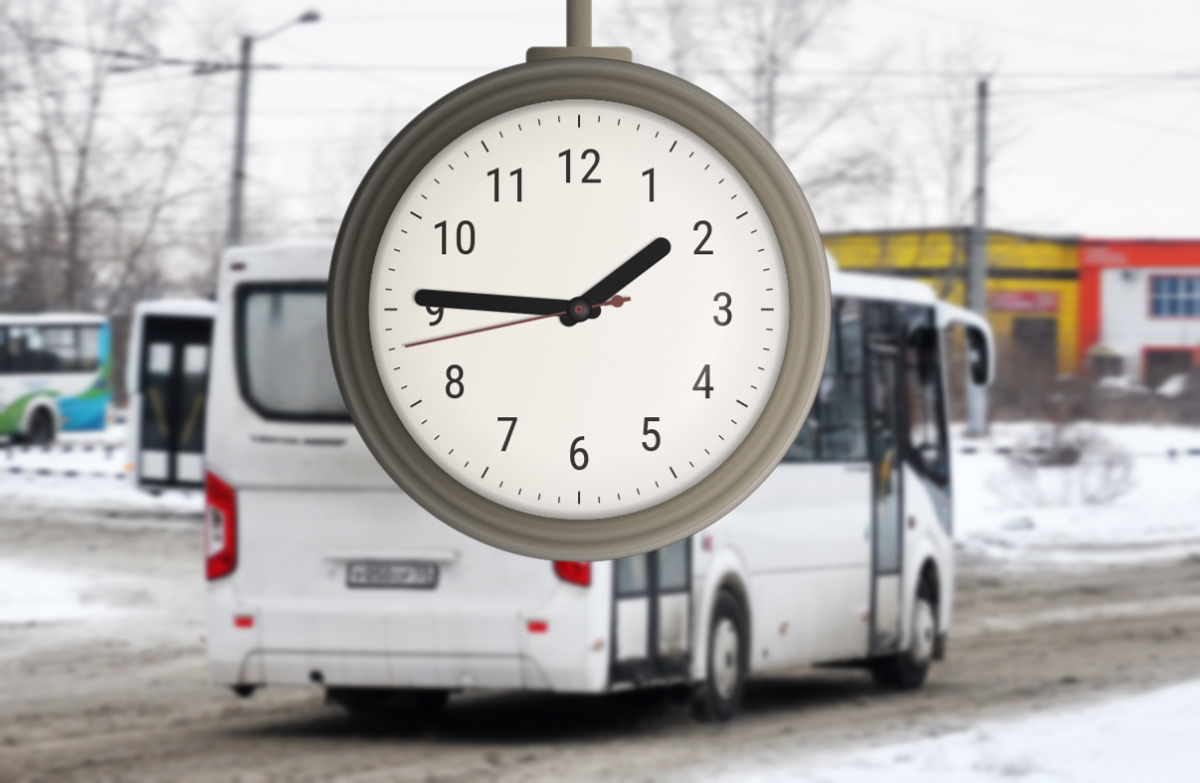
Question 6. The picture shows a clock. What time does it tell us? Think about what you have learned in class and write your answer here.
1:45:43
